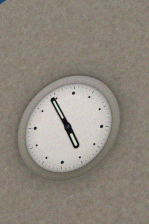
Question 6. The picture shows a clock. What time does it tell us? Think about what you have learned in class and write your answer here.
4:54
